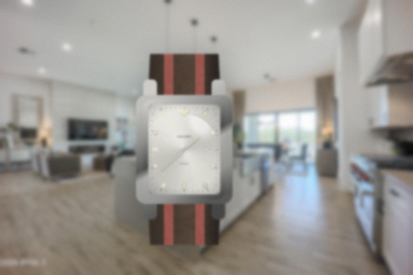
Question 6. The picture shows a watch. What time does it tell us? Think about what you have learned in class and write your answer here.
1:38
